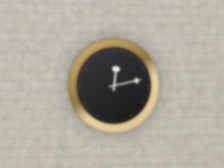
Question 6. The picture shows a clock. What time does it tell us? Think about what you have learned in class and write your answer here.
12:13
